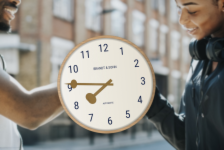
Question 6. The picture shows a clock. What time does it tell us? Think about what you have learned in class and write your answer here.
7:46
